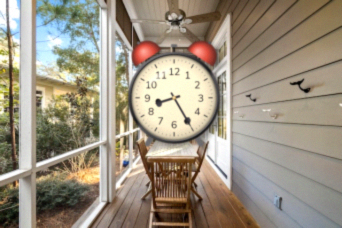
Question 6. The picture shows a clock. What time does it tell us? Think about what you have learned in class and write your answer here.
8:25
